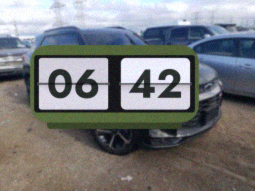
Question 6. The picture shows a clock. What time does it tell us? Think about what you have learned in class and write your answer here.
6:42
